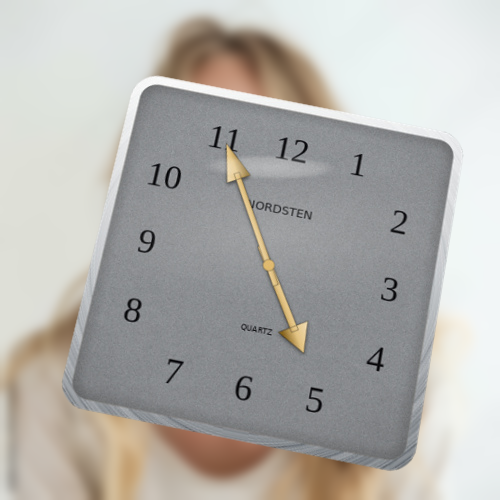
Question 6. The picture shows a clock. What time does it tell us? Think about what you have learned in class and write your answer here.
4:55
